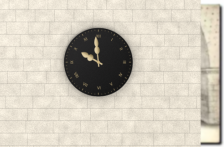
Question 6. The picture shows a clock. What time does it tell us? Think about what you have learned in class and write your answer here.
9:59
